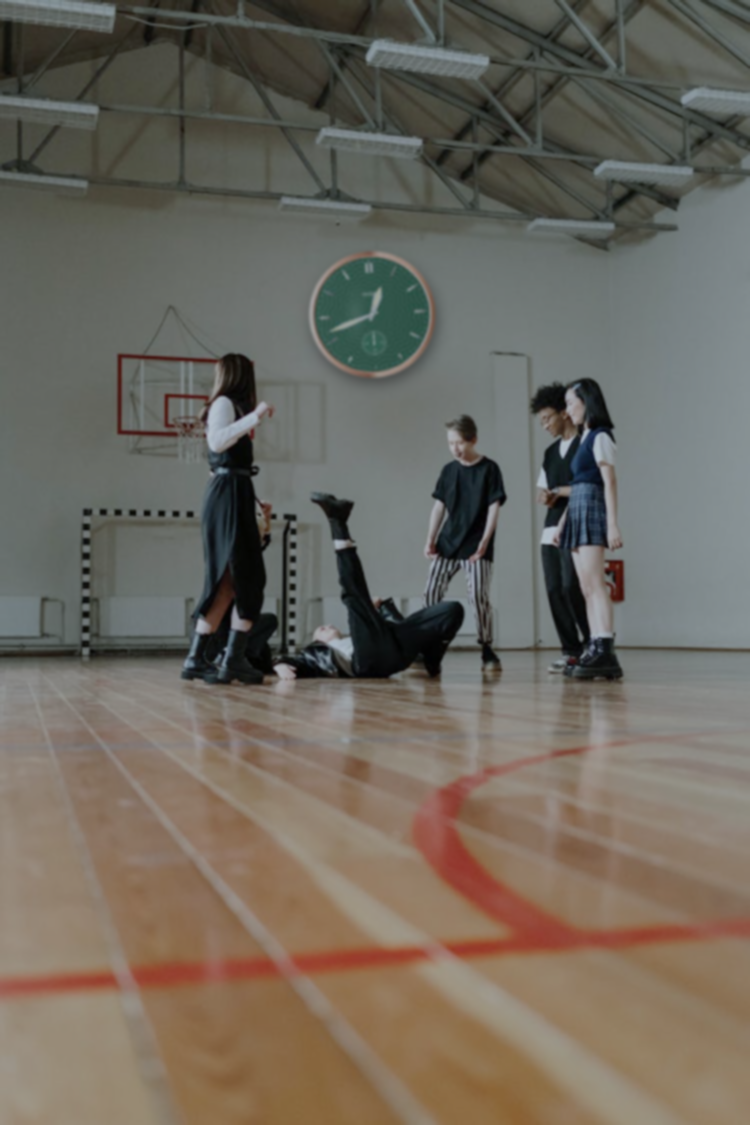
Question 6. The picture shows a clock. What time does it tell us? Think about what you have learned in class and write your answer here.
12:42
